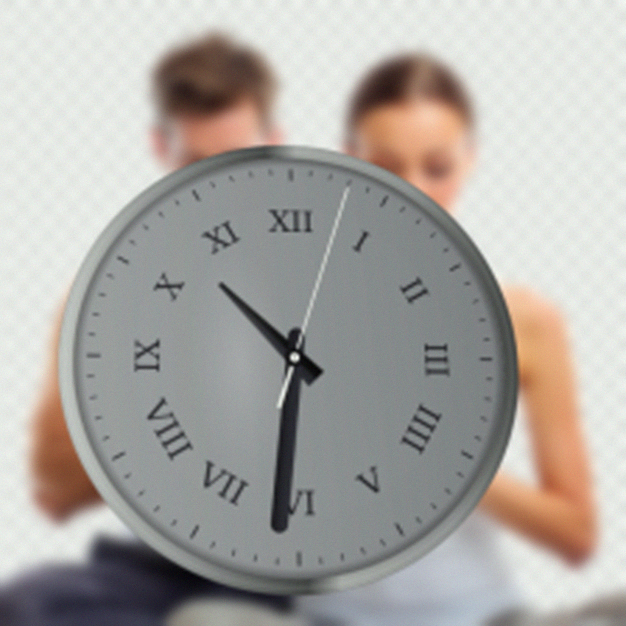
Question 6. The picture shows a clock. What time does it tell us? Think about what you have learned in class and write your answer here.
10:31:03
